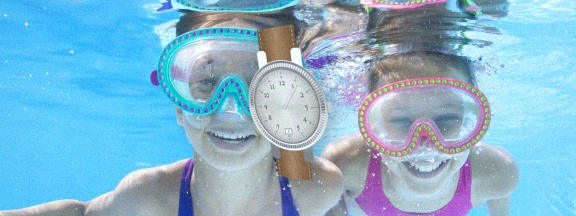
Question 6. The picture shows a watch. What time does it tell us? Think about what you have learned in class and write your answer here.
1:06
